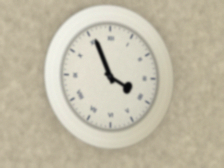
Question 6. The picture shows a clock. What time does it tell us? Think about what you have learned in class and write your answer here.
3:56
